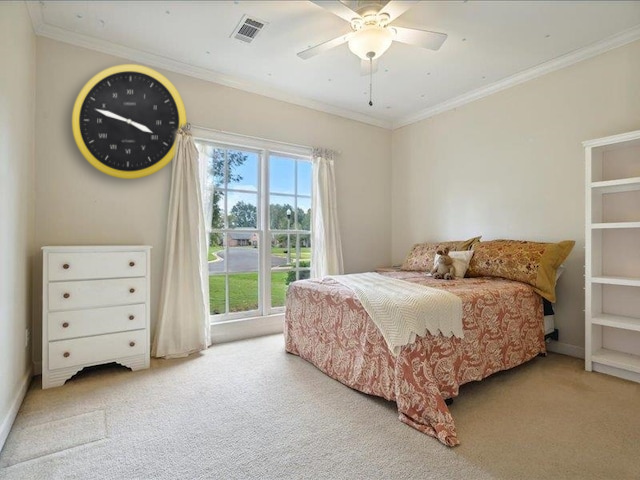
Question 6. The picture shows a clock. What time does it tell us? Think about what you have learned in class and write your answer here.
3:48
